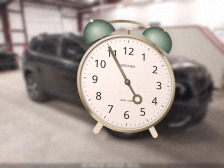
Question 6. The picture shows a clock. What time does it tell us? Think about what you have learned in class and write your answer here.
4:55
